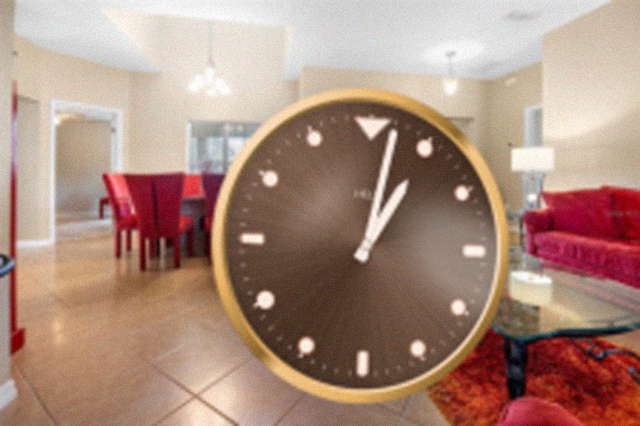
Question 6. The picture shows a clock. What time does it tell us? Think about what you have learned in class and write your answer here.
1:02
